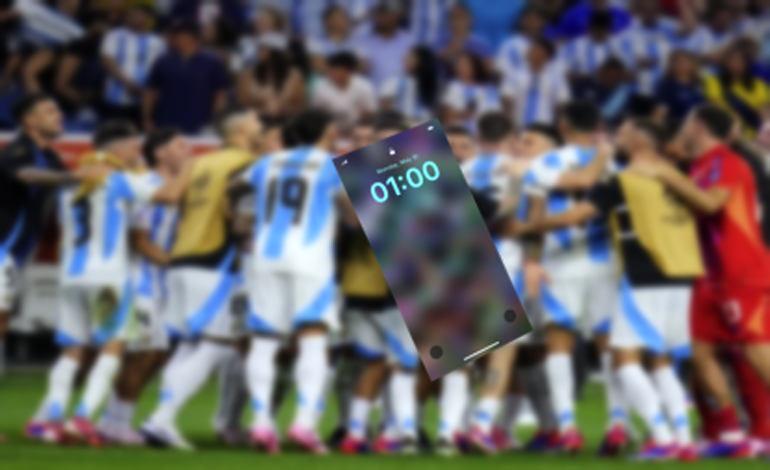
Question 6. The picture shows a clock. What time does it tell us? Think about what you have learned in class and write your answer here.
1:00
